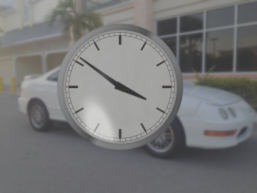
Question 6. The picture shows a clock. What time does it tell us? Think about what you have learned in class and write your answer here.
3:51
